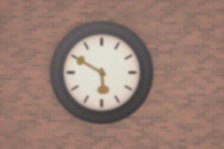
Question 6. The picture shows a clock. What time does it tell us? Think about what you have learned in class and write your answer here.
5:50
